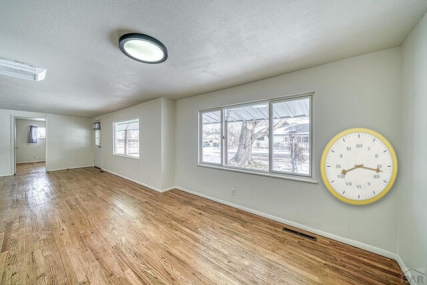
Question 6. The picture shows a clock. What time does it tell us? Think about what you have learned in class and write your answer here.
8:17
